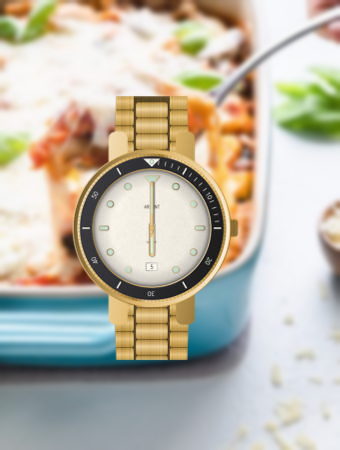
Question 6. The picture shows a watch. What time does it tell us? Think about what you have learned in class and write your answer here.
6:00
